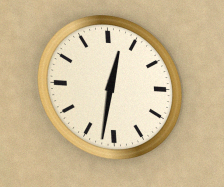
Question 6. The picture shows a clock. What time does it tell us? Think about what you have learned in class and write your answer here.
12:32
